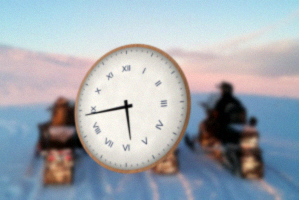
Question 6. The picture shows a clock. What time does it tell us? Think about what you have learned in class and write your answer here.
5:44
